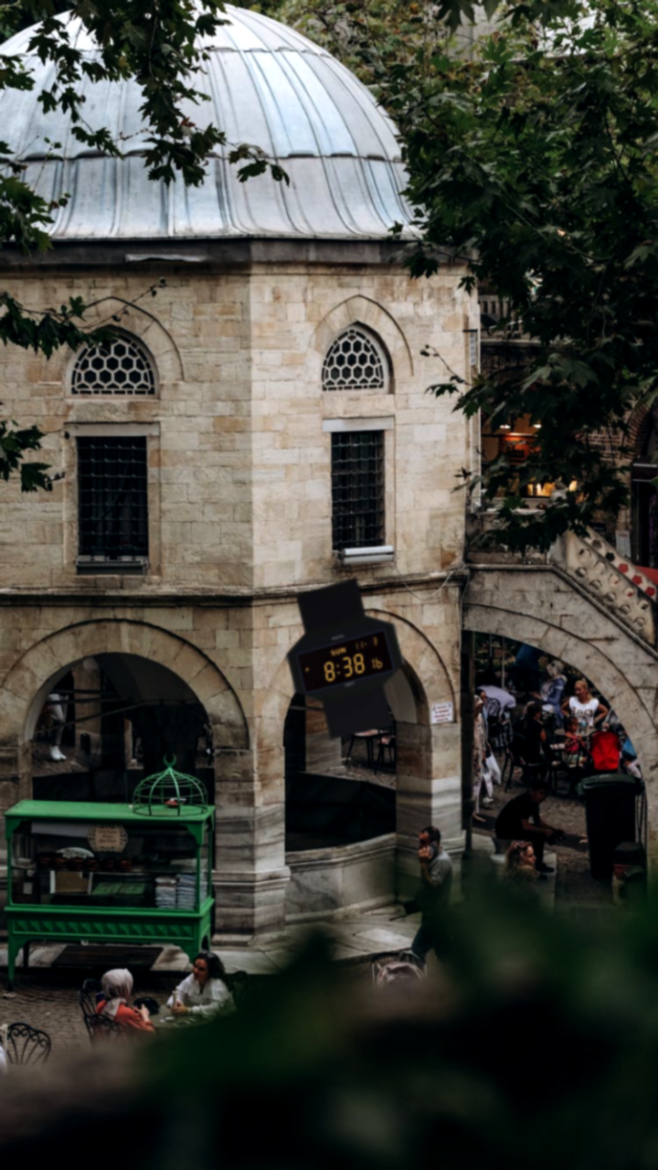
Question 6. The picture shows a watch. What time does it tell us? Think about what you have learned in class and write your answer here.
8:38
